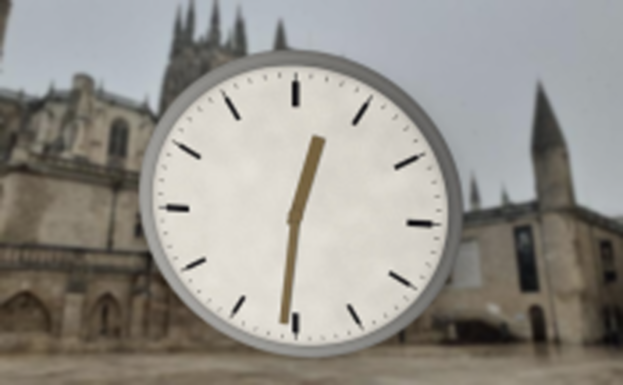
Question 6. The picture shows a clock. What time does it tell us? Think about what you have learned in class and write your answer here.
12:31
